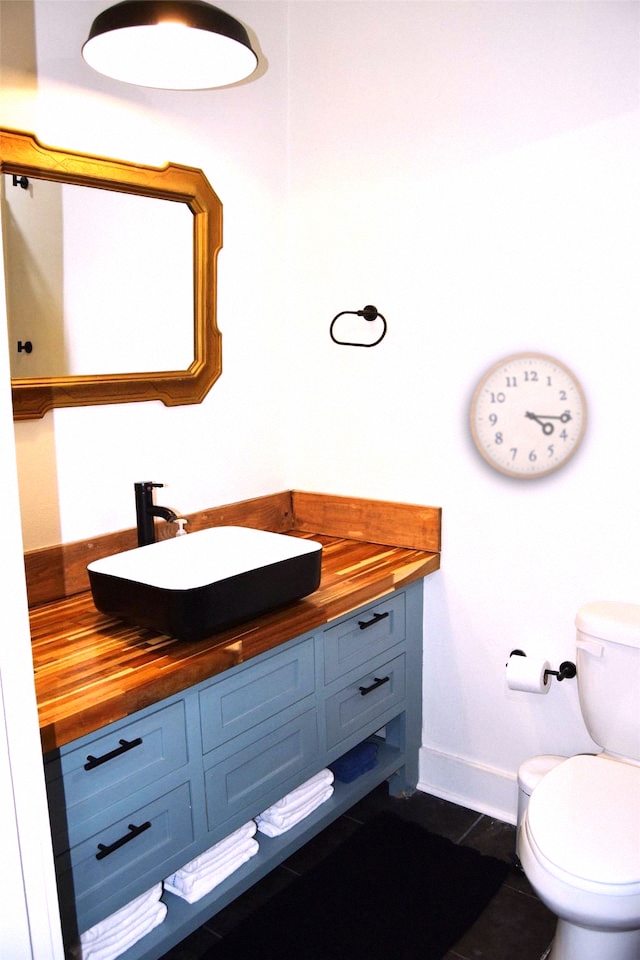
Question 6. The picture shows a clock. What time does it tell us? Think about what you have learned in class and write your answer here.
4:16
